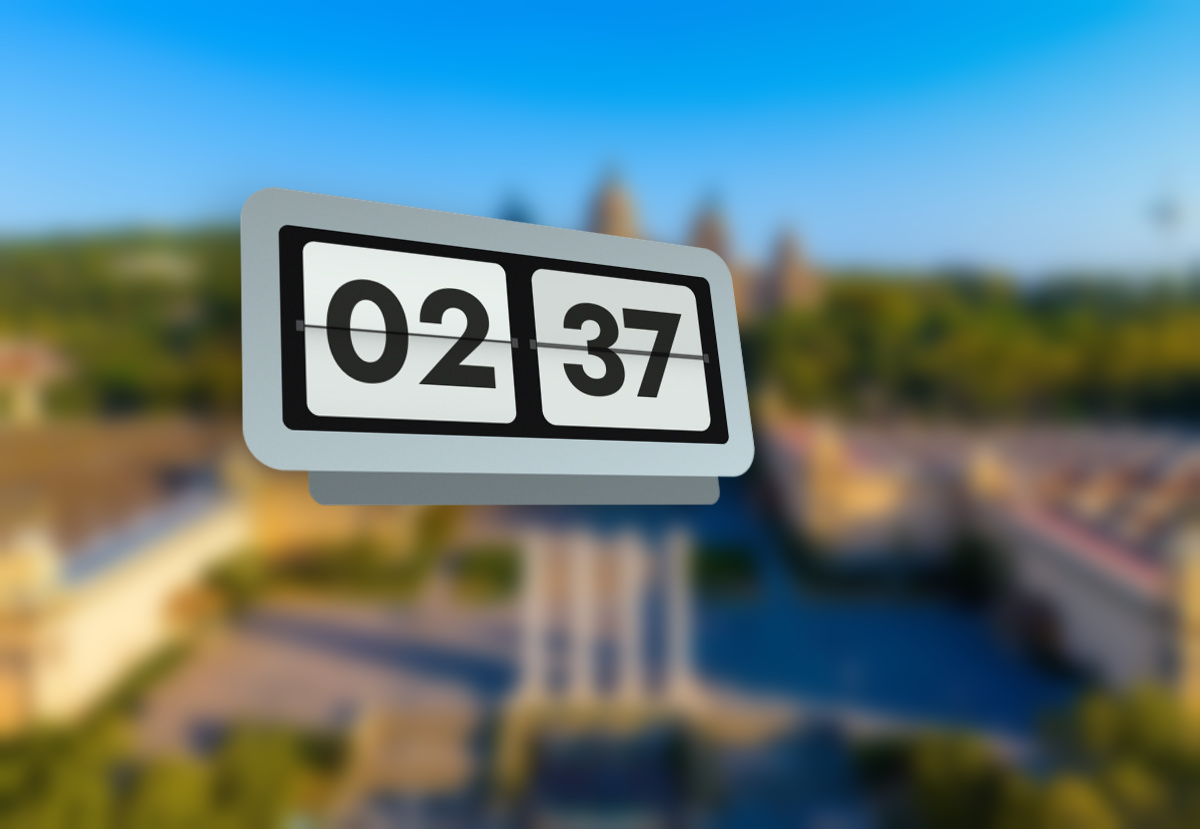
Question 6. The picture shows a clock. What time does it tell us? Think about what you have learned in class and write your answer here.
2:37
